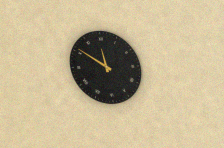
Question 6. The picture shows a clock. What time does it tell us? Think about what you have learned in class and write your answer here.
11:51
